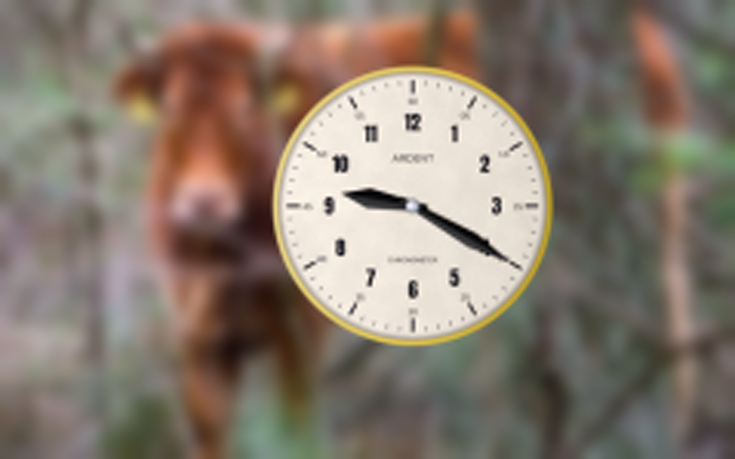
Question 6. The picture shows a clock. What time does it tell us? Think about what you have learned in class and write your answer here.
9:20
